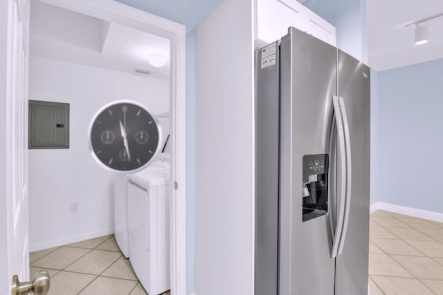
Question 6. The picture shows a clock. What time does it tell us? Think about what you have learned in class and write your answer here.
11:28
